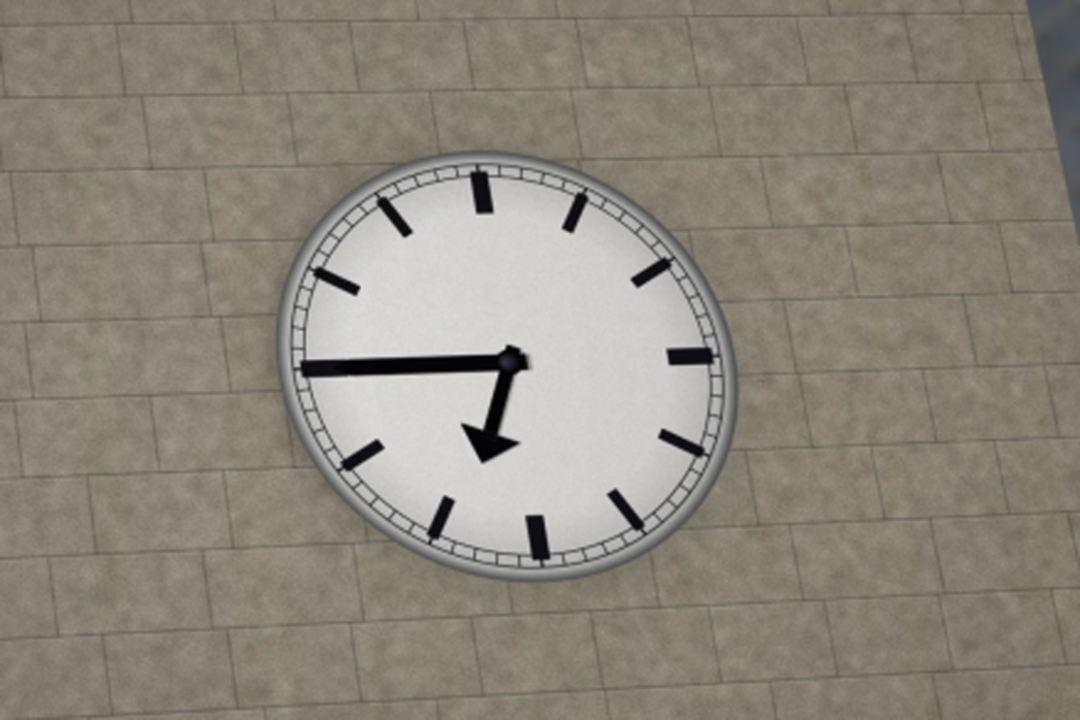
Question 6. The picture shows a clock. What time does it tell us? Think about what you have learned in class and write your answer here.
6:45
